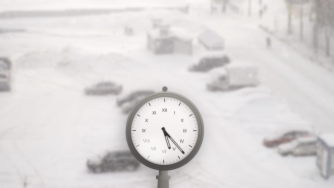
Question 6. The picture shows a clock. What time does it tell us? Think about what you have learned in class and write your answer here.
5:23
